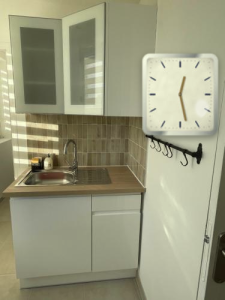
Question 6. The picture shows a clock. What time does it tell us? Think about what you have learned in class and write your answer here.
12:28
